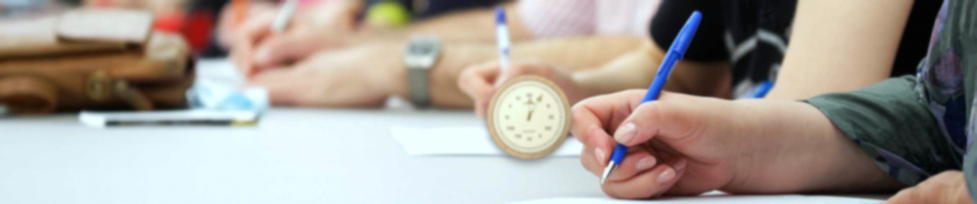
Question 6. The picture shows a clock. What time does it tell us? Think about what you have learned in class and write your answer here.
12:05
